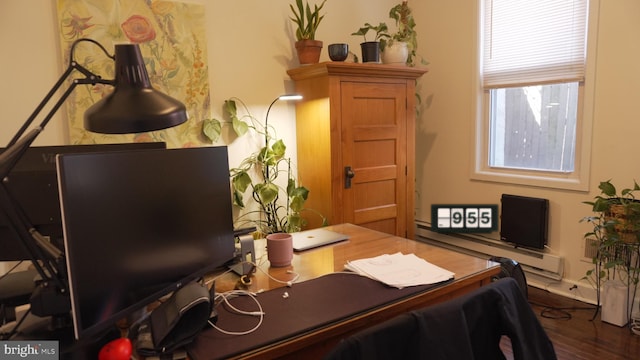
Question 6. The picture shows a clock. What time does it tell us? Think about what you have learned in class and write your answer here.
9:55
